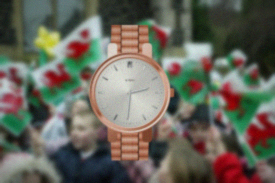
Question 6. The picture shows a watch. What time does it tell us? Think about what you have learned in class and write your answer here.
2:31
